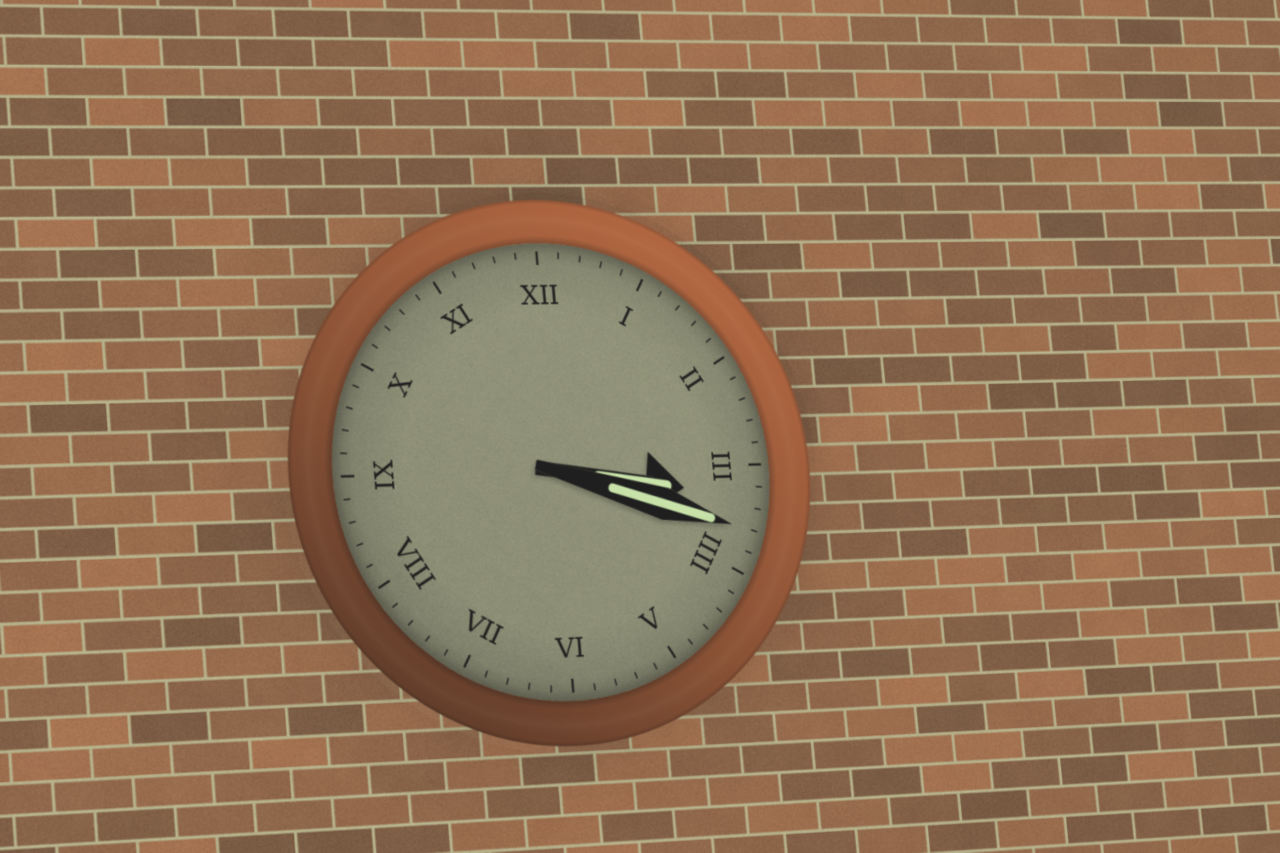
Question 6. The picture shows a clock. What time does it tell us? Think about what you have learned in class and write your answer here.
3:18
